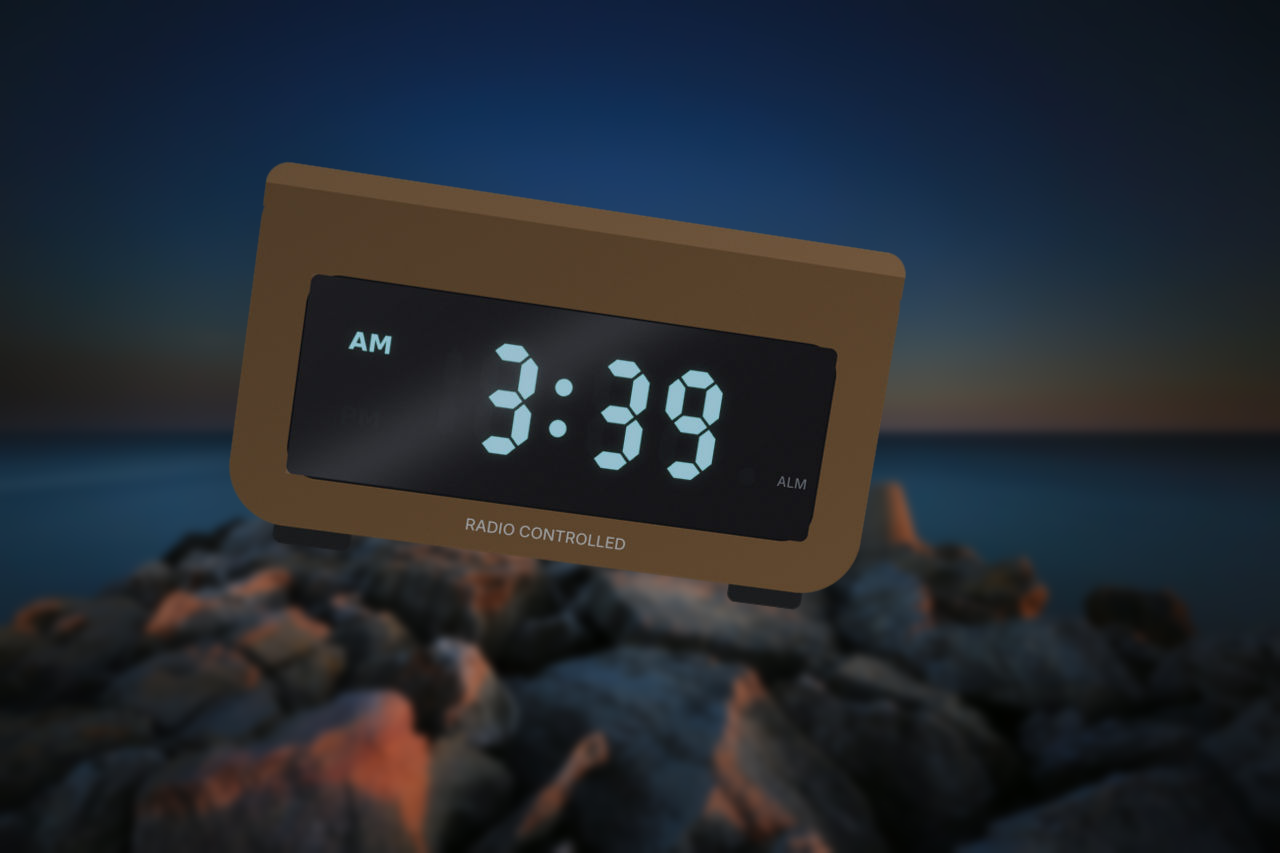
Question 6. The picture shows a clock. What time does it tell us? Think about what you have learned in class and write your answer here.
3:39
